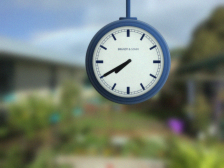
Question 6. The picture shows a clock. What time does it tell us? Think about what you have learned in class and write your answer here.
7:40
